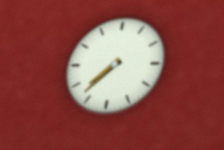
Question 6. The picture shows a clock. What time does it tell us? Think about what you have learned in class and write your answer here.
7:37
